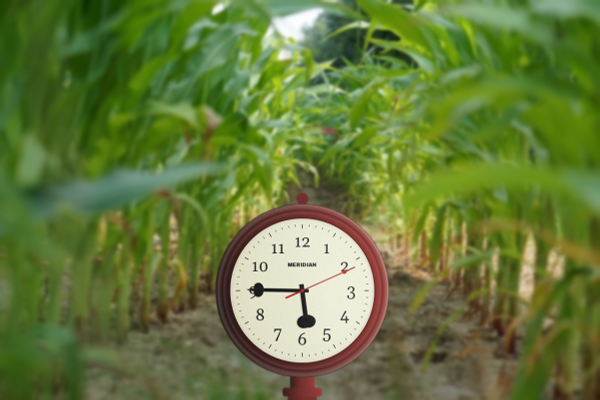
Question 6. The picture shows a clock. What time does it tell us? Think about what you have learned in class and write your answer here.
5:45:11
